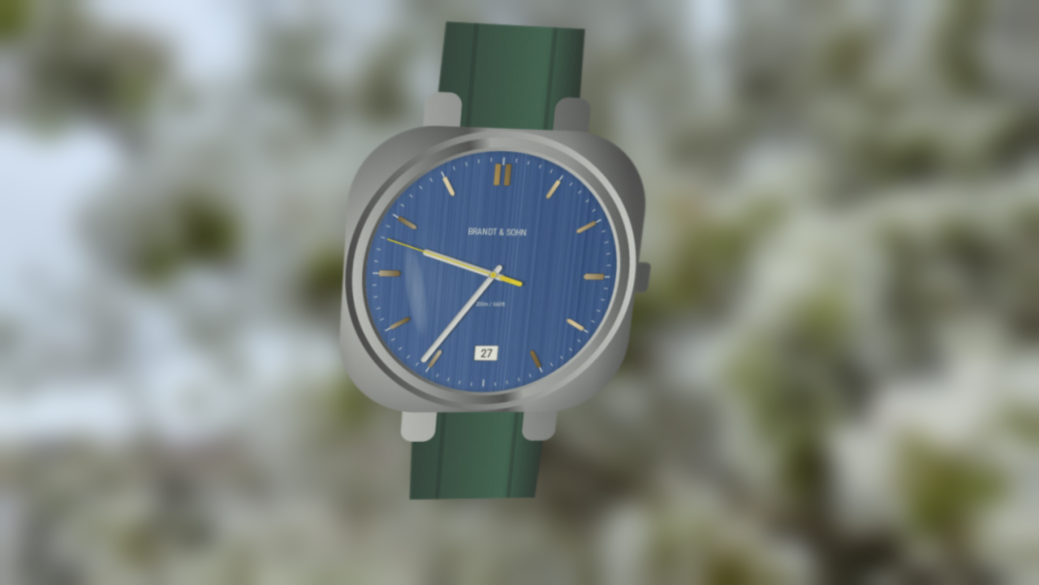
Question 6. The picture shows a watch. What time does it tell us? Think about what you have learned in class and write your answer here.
9:35:48
